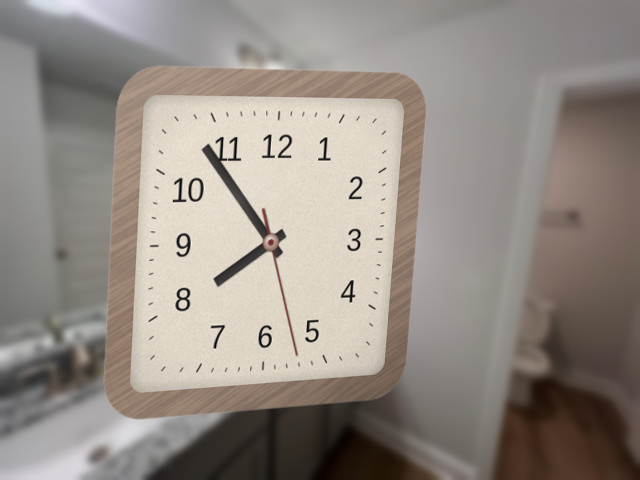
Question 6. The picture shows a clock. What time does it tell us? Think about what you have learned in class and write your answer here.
7:53:27
